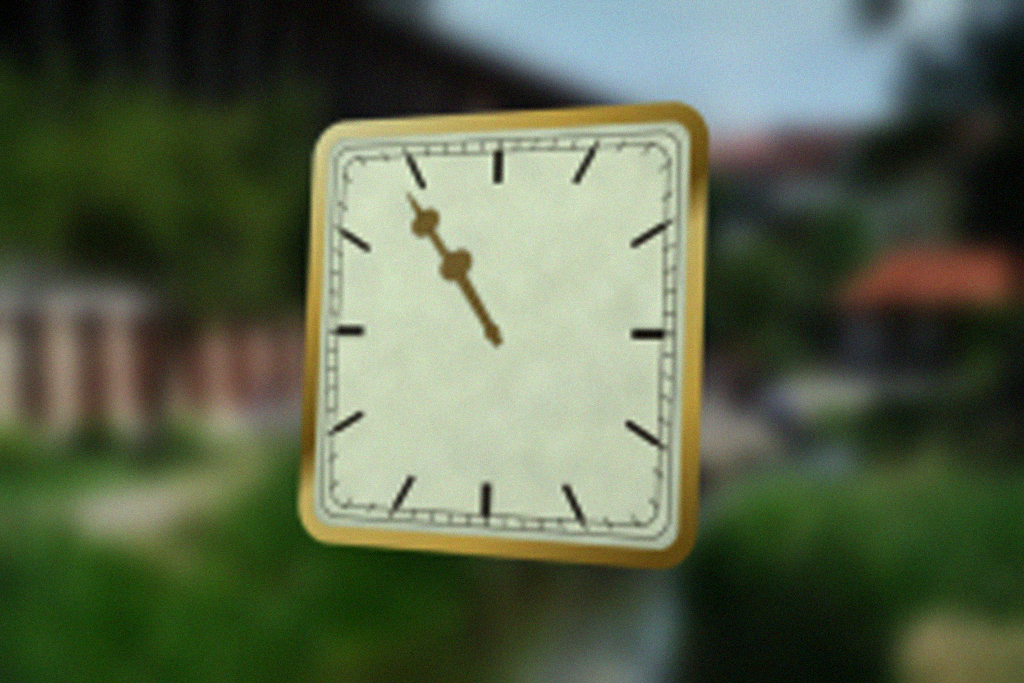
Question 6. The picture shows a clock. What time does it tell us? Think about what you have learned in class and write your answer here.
10:54
